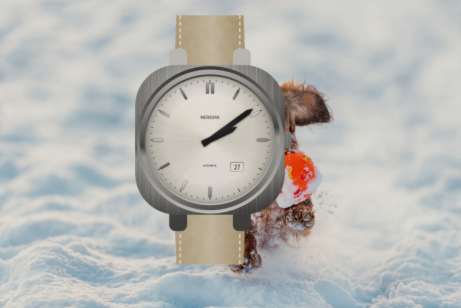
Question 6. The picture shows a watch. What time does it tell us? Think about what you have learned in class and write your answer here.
2:09
